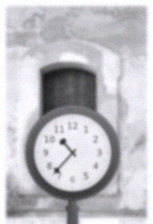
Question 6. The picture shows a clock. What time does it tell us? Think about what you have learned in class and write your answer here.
10:37
